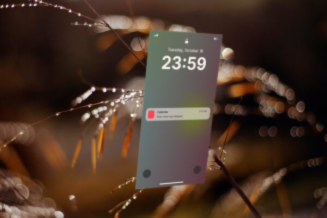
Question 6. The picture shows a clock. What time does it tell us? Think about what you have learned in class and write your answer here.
23:59
